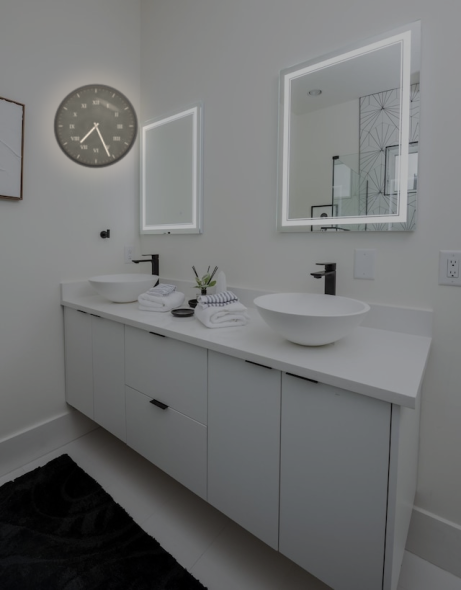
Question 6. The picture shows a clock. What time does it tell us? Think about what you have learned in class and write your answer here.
7:26
